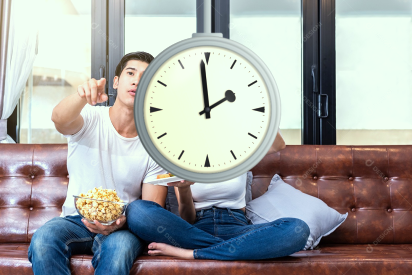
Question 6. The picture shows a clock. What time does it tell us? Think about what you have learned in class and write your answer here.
1:59
